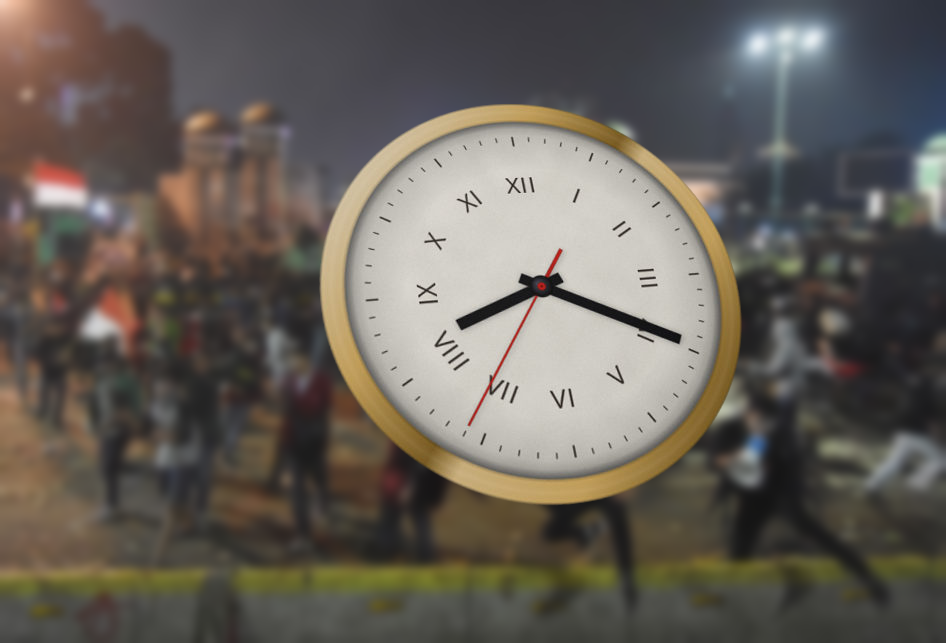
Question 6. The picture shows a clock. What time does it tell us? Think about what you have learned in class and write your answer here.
8:19:36
